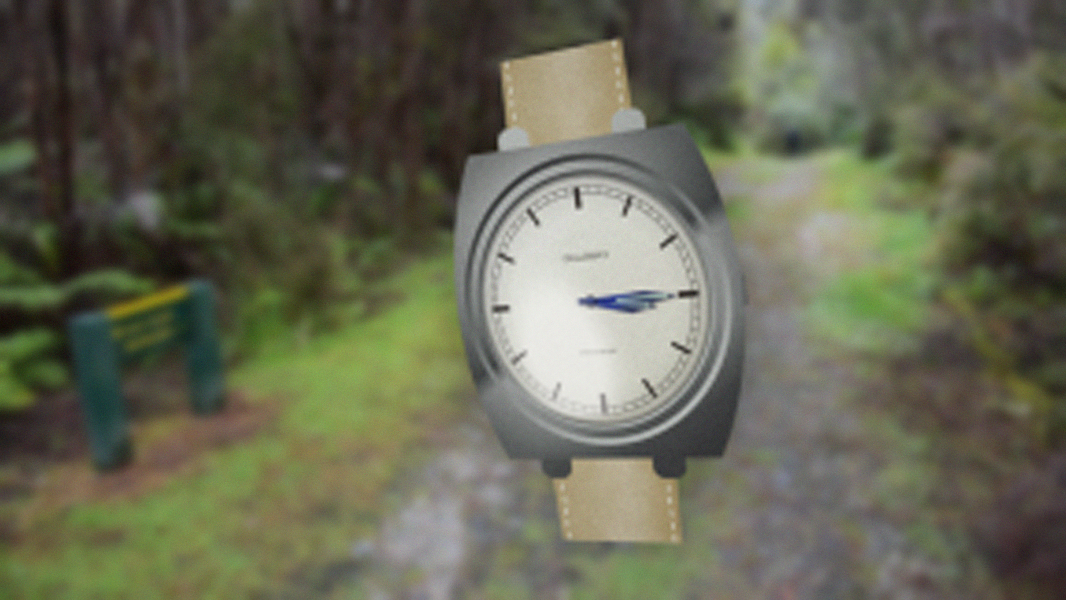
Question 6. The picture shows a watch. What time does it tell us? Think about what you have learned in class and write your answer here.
3:15
